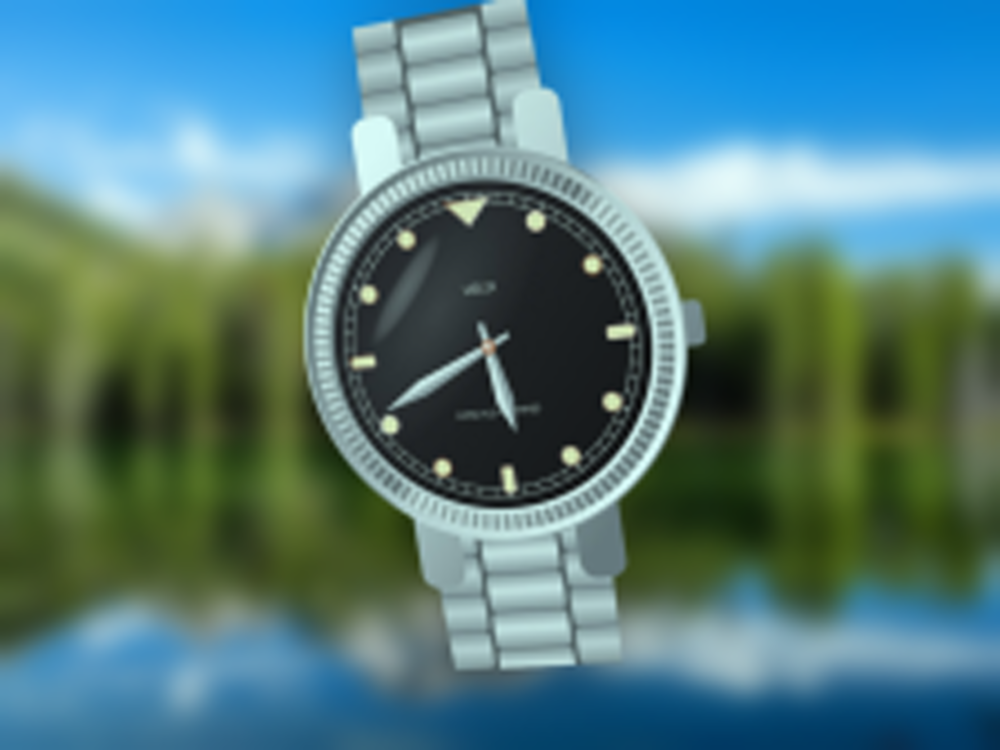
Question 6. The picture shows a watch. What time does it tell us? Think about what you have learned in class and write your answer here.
5:41
